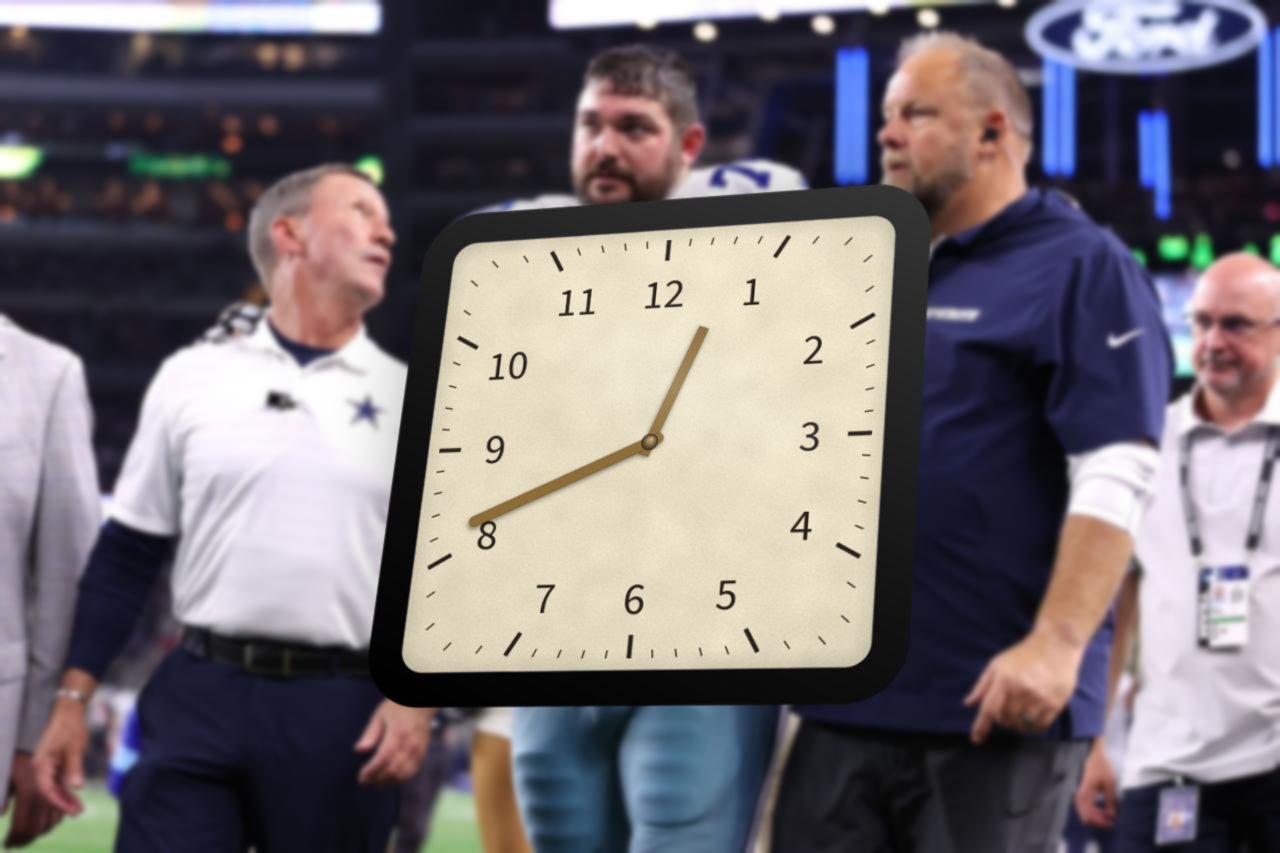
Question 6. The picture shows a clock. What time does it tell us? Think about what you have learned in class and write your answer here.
12:41
